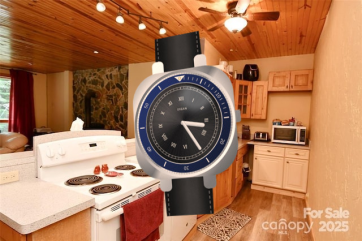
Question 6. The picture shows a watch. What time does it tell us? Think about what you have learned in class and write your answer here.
3:25
